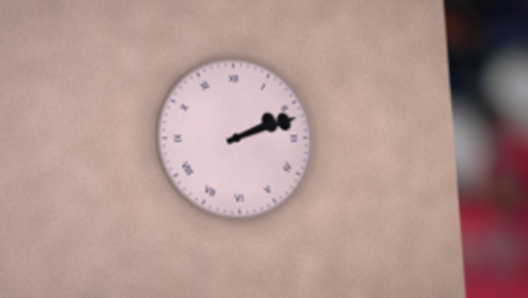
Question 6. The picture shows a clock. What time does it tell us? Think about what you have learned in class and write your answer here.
2:12
